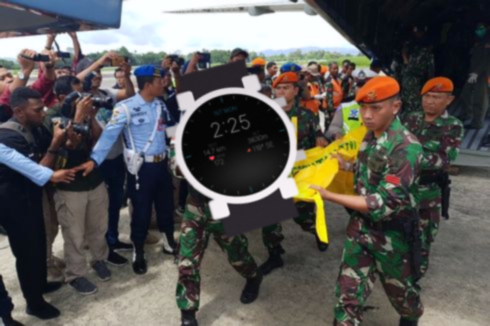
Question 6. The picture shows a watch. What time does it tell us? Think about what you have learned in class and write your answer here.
2:25
